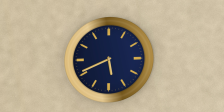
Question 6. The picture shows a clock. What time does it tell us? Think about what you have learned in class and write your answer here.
5:41
